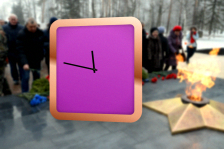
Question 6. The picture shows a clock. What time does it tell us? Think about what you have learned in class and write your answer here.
11:47
